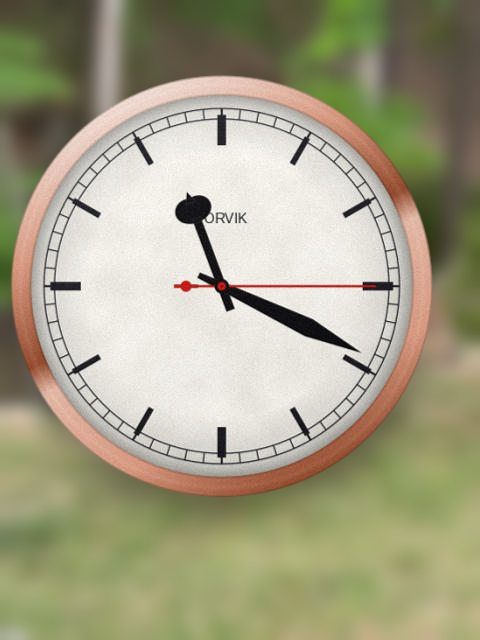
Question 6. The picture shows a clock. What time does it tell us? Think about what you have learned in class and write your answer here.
11:19:15
